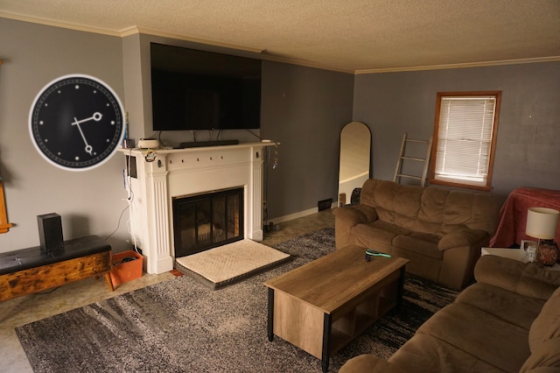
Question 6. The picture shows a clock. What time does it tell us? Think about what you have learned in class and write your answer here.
2:26
